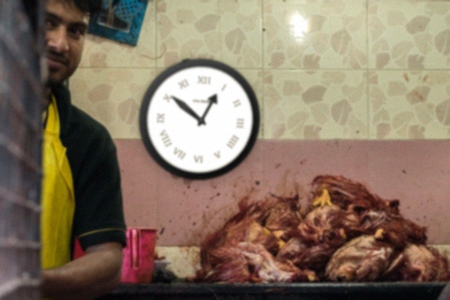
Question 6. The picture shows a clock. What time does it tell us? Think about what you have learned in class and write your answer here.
12:51
